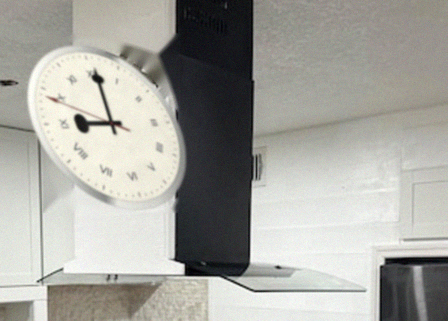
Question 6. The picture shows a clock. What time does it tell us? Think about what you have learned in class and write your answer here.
9:00:49
